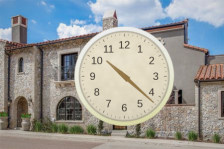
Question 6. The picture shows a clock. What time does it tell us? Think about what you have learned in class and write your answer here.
10:22
